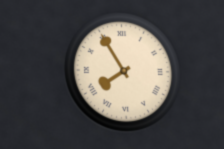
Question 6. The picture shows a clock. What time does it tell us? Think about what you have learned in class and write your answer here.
7:55
